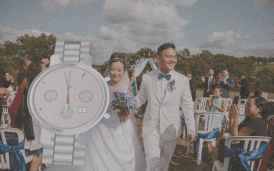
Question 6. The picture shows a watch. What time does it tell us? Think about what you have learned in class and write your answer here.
5:58
